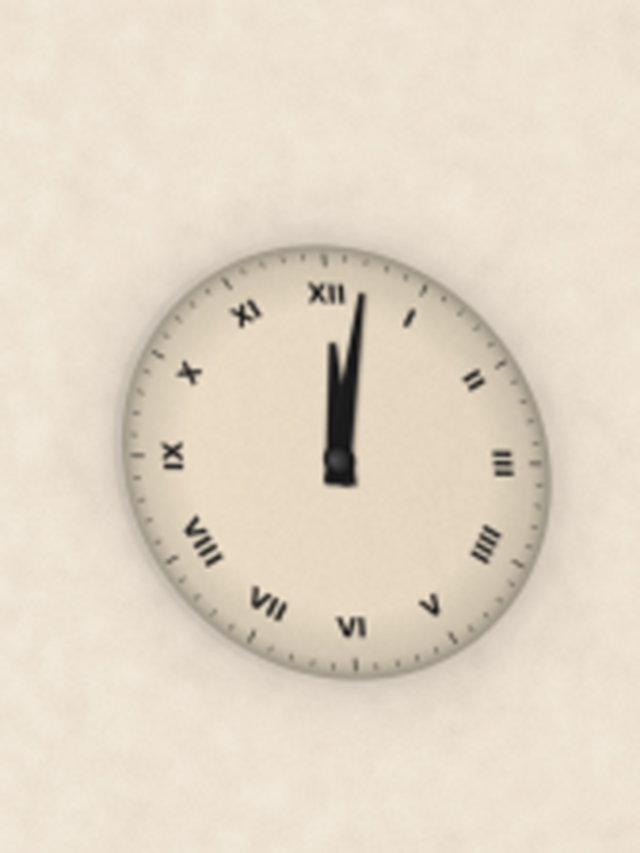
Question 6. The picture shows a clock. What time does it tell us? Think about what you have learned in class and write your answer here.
12:02
